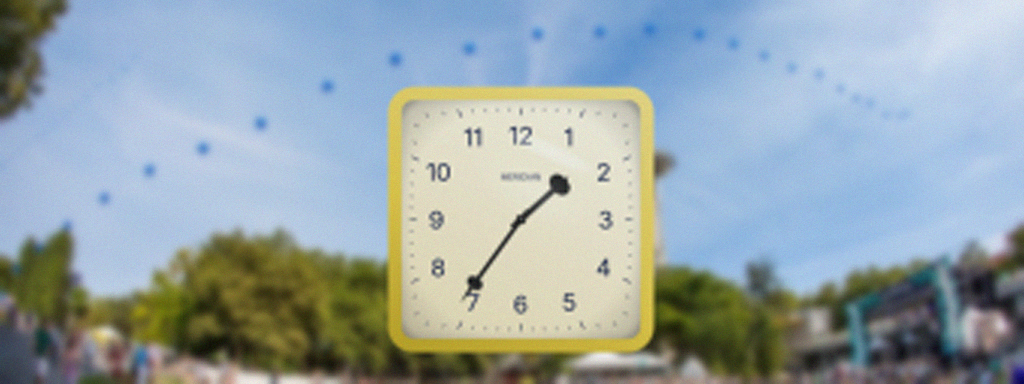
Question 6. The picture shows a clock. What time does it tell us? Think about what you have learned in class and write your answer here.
1:36
